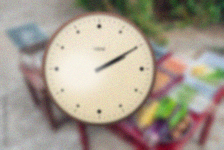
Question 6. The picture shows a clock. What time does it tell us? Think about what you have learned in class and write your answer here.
2:10
